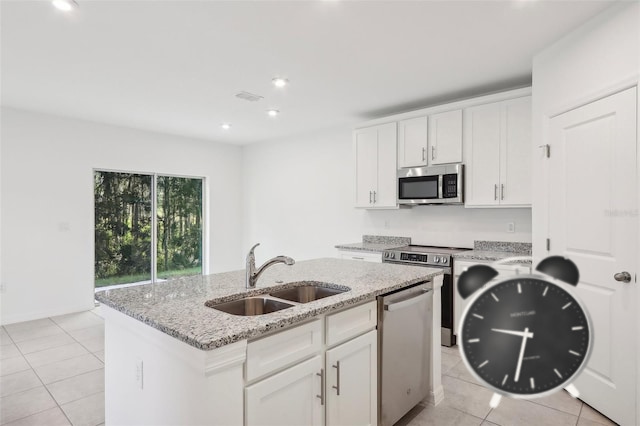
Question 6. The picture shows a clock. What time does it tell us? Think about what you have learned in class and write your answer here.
9:33
